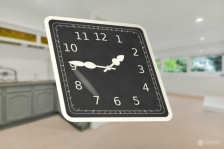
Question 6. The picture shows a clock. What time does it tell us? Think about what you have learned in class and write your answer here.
1:46
